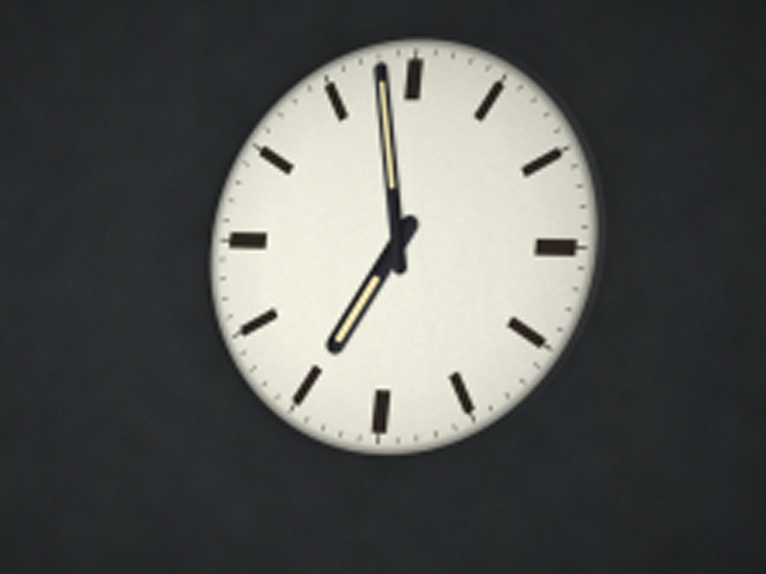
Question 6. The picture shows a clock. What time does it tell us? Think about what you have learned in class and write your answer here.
6:58
